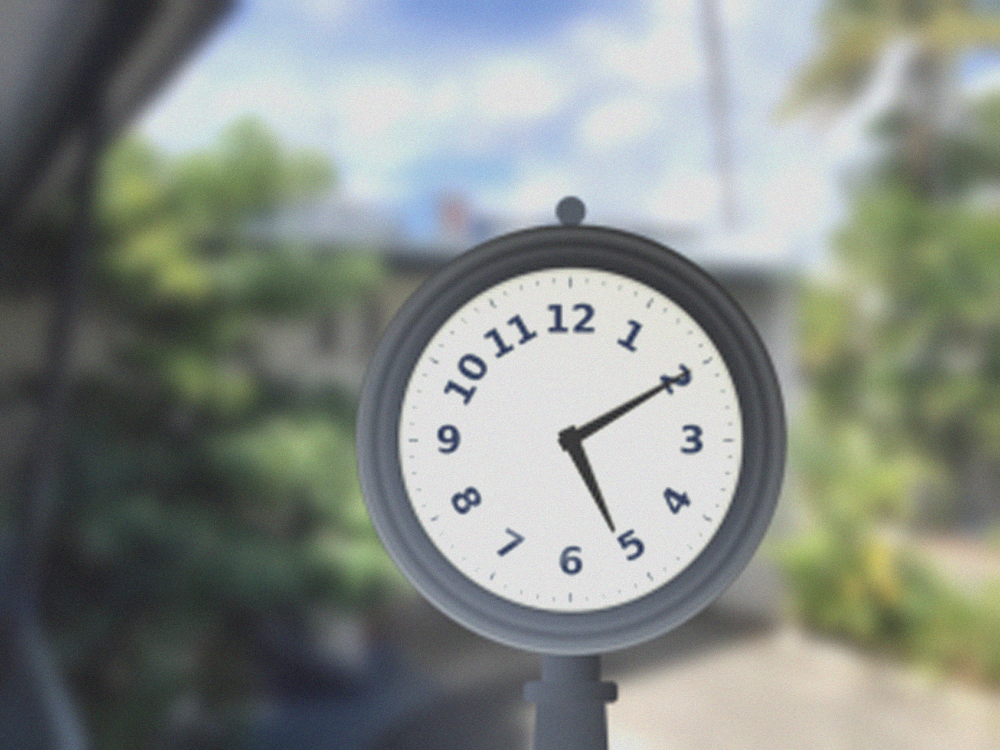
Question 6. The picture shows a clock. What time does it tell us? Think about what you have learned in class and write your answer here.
5:10
